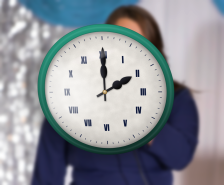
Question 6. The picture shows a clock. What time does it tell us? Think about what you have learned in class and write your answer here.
2:00
